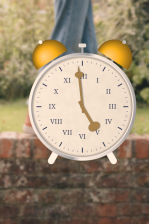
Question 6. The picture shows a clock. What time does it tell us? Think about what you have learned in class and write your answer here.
4:59
